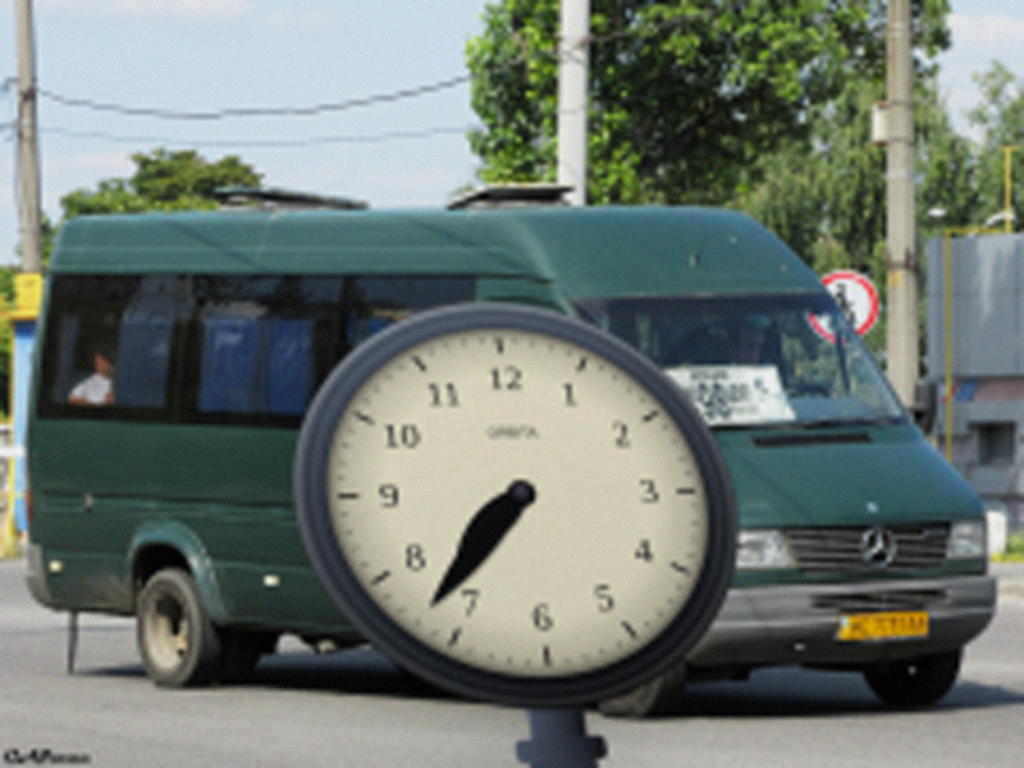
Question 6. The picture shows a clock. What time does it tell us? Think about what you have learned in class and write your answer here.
7:37
